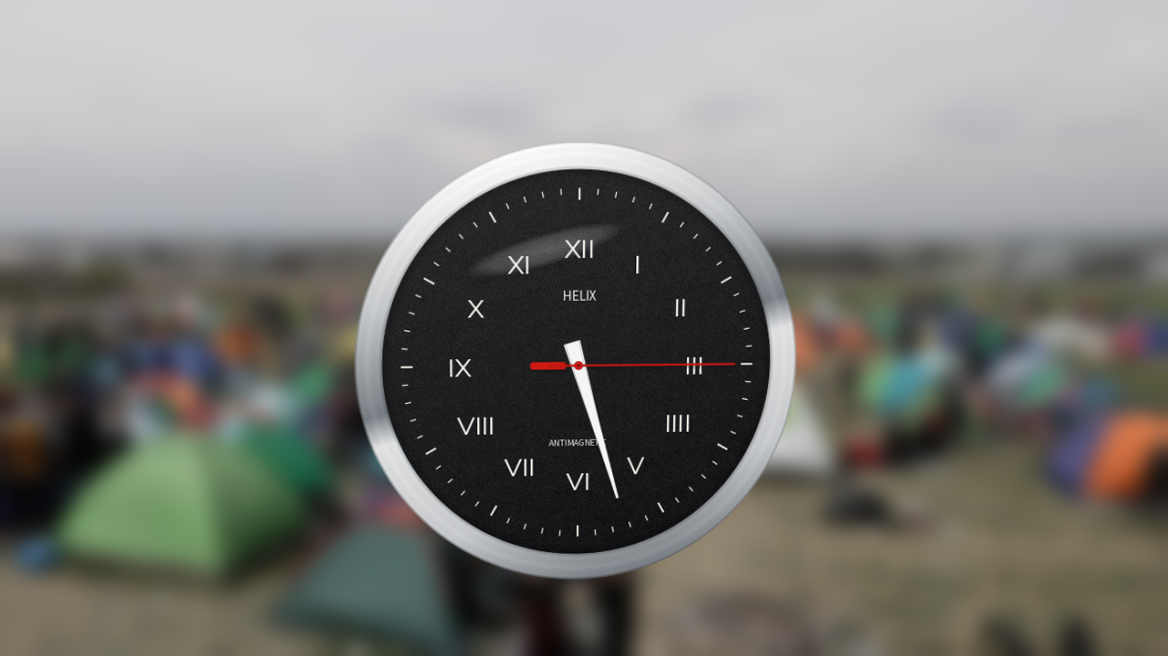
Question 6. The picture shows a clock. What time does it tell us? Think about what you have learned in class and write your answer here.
5:27:15
